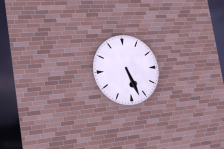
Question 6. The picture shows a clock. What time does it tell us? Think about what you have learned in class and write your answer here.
5:27
